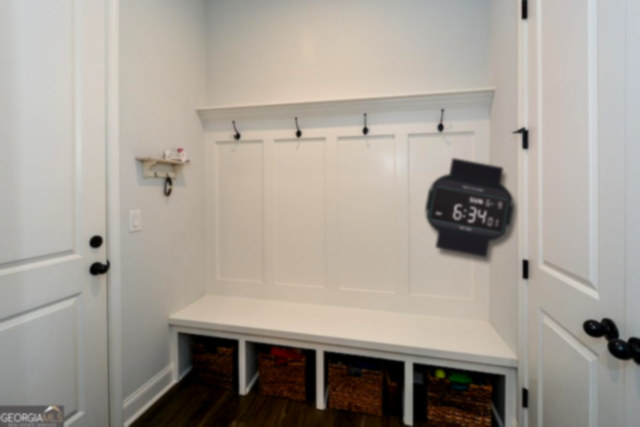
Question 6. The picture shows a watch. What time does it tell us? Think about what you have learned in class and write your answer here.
6:34
